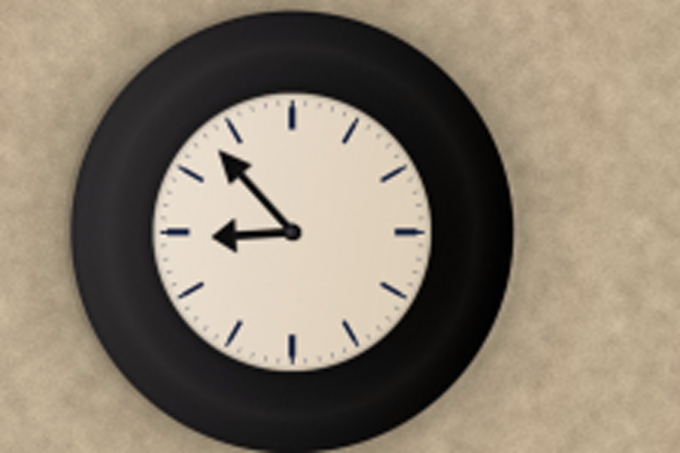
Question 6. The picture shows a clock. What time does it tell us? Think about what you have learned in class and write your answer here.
8:53
